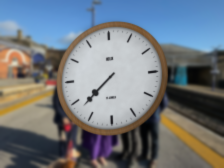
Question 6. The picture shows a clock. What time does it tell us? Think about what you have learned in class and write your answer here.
7:38
